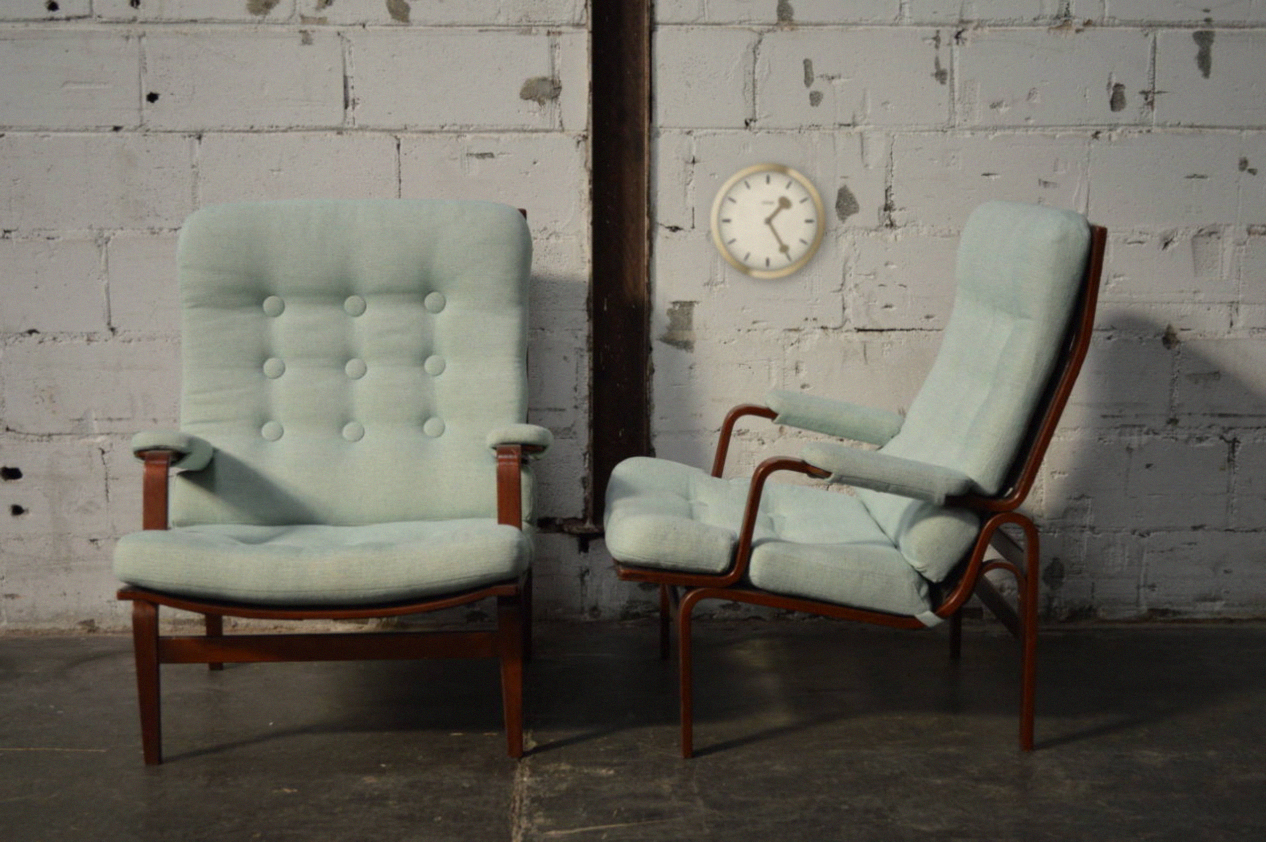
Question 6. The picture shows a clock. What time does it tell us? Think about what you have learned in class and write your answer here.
1:25
